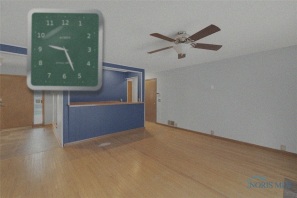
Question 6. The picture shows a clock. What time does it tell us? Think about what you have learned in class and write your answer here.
9:26
